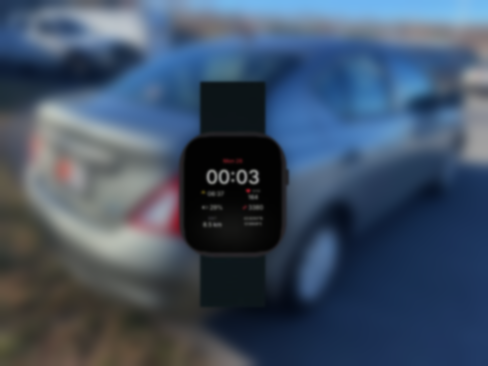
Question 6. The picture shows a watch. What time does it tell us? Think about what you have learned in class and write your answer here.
0:03
